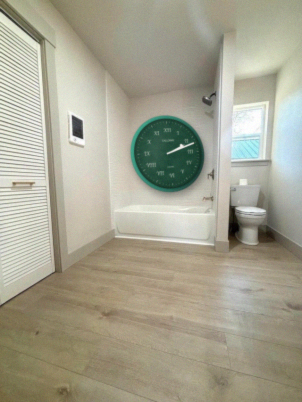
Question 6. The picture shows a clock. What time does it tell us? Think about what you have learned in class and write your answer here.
2:12
